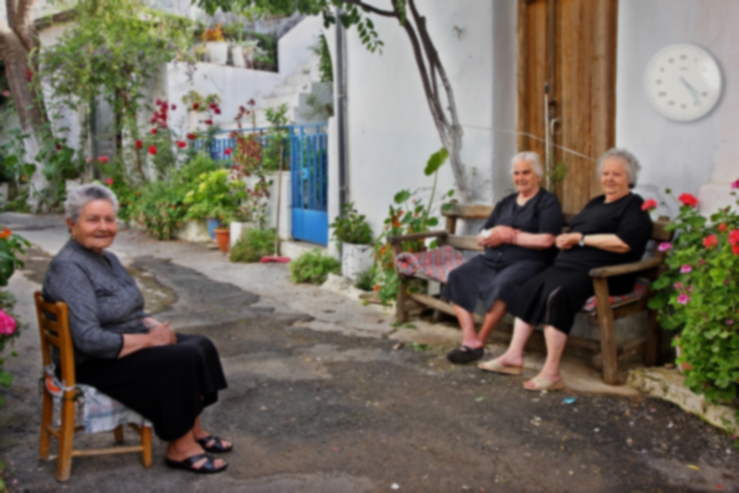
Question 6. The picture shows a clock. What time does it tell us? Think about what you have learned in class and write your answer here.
4:24
